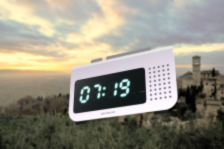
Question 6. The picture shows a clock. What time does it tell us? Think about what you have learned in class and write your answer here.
7:19
